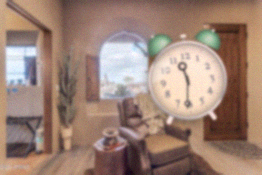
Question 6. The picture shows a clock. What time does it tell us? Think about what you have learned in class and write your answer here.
11:31
